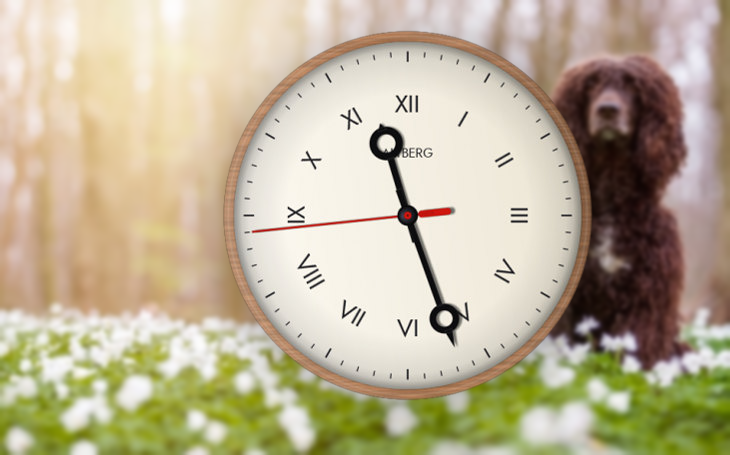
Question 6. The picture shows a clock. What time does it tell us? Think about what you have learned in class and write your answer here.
11:26:44
